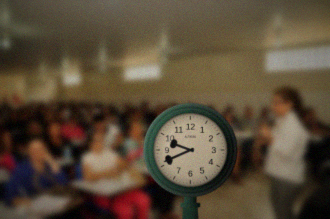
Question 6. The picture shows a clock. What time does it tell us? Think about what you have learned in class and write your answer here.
9:41
